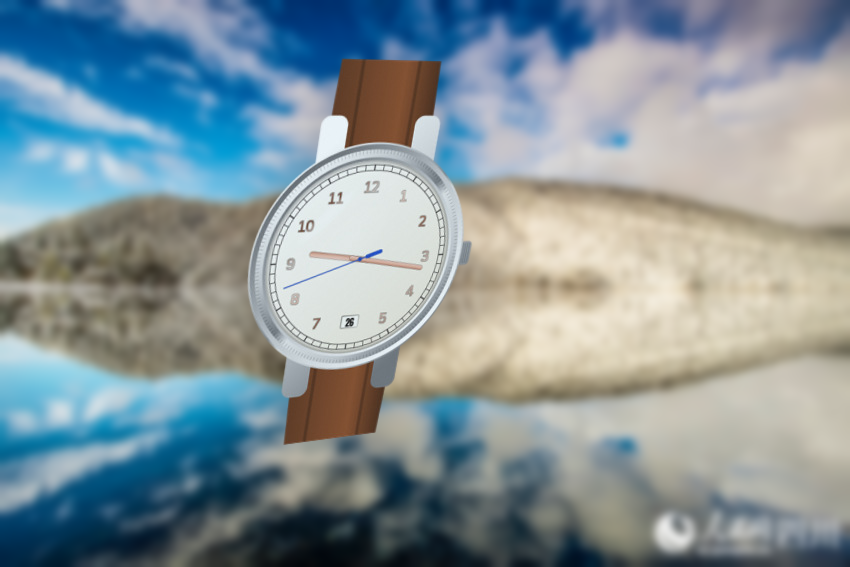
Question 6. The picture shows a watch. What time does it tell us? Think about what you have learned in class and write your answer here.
9:16:42
